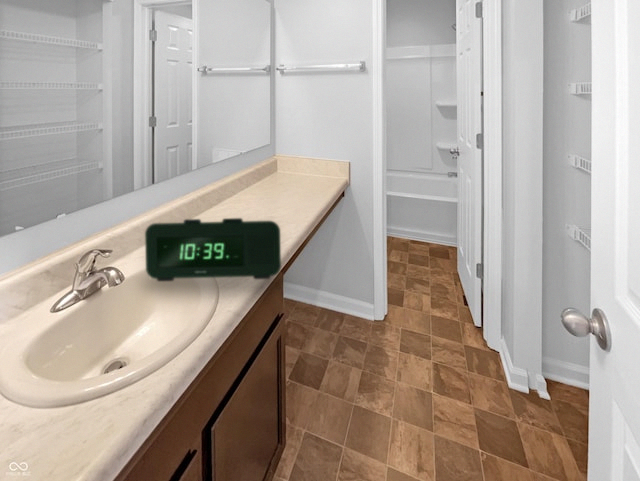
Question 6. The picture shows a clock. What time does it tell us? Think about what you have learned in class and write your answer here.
10:39
